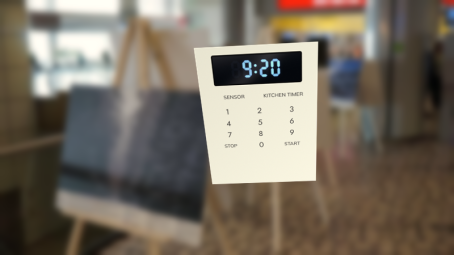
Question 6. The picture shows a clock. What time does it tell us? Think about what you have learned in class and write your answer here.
9:20
